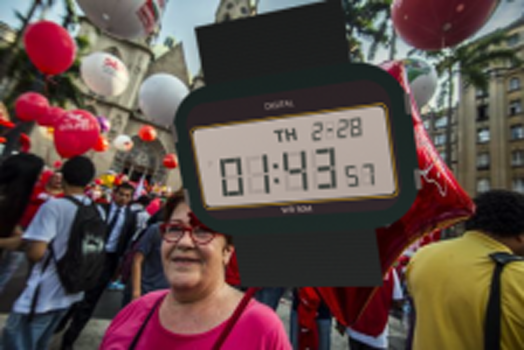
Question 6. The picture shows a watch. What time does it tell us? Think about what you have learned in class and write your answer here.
1:43:57
